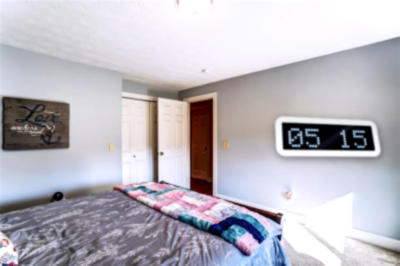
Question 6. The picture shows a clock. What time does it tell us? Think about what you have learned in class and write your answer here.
5:15
